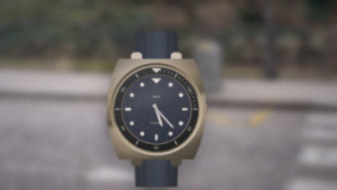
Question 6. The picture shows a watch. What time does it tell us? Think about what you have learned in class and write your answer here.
5:23
